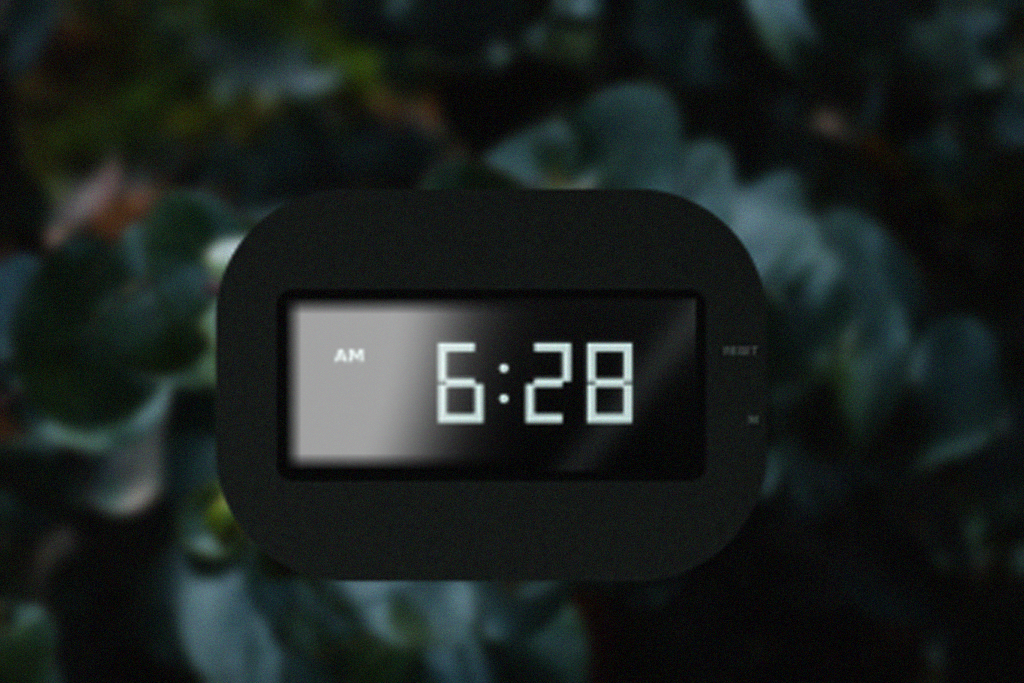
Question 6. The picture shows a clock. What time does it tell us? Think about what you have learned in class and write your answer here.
6:28
